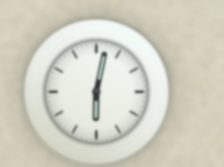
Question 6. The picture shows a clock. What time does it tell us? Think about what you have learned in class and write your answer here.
6:02
